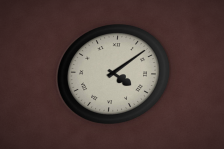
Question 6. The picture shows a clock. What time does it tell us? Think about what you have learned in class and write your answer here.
4:08
